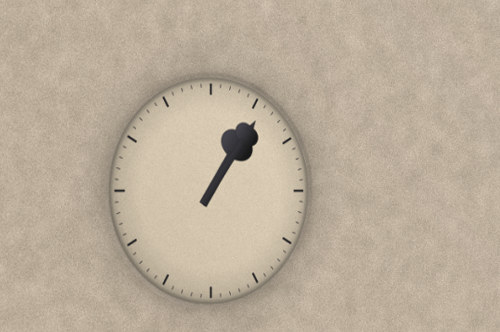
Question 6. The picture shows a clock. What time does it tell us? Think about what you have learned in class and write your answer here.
1:06
